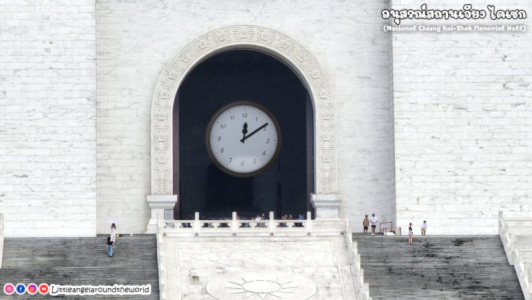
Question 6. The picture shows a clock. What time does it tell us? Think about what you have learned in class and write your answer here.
12:09
